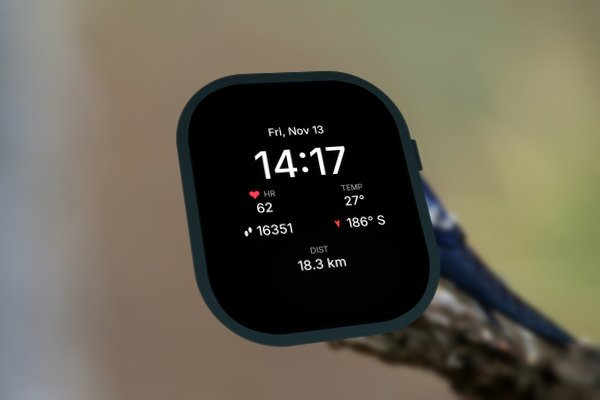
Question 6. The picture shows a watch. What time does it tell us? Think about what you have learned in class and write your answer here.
14:17
